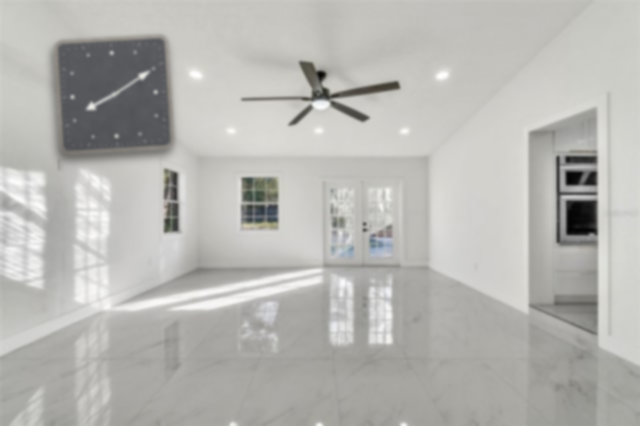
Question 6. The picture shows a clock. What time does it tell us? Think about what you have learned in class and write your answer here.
8:10
